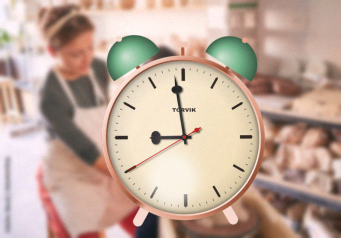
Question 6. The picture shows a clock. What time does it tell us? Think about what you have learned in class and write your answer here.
8:58:40
